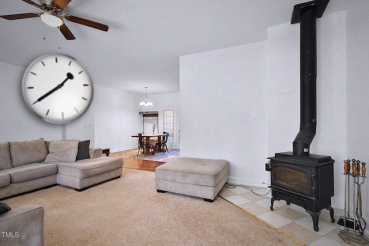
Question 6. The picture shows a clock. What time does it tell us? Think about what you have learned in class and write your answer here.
1:40
